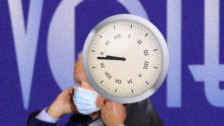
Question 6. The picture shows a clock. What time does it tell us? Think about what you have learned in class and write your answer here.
9:48
